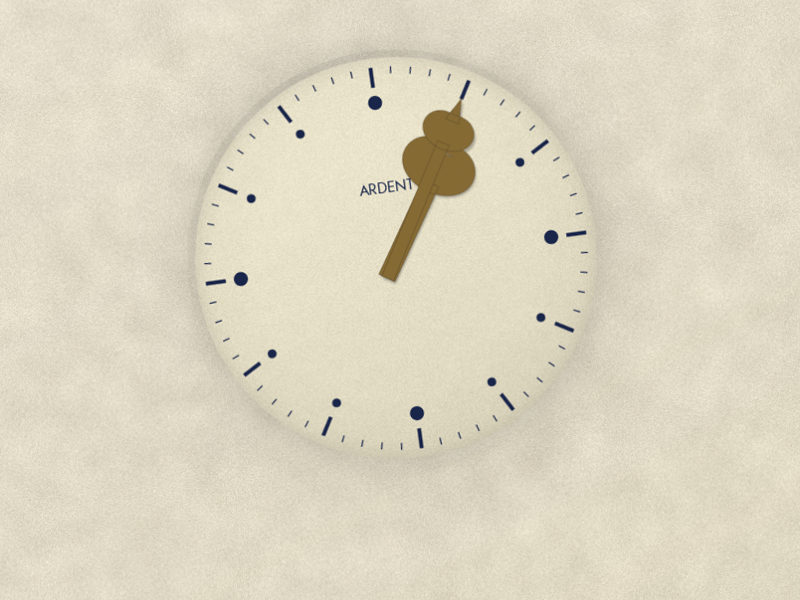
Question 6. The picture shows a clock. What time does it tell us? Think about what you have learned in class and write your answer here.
1:05
